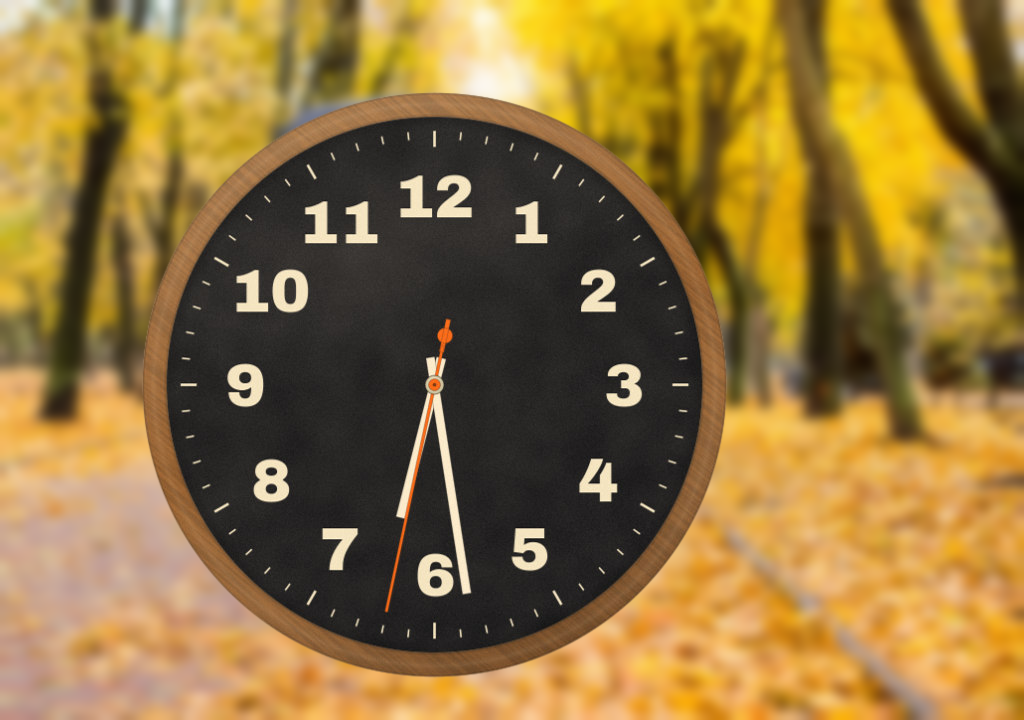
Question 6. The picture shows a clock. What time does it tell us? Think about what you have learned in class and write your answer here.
6:28:32
